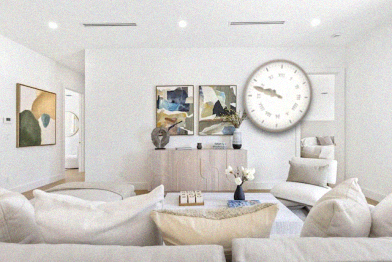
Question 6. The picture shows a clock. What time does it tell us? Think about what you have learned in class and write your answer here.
9:48
